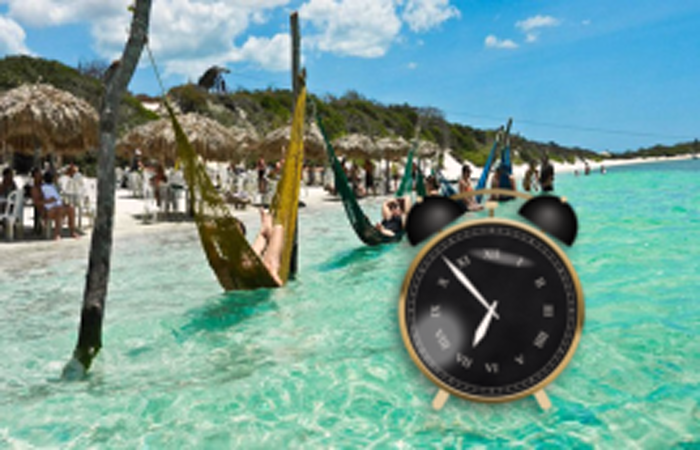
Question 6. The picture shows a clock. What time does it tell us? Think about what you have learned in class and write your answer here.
6:53
